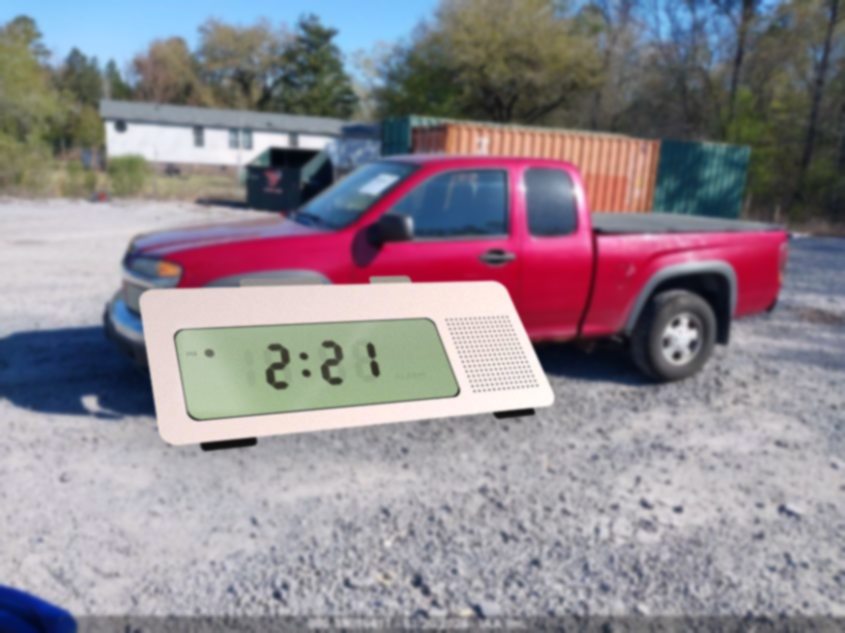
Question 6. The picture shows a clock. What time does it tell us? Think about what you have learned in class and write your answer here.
2:21
